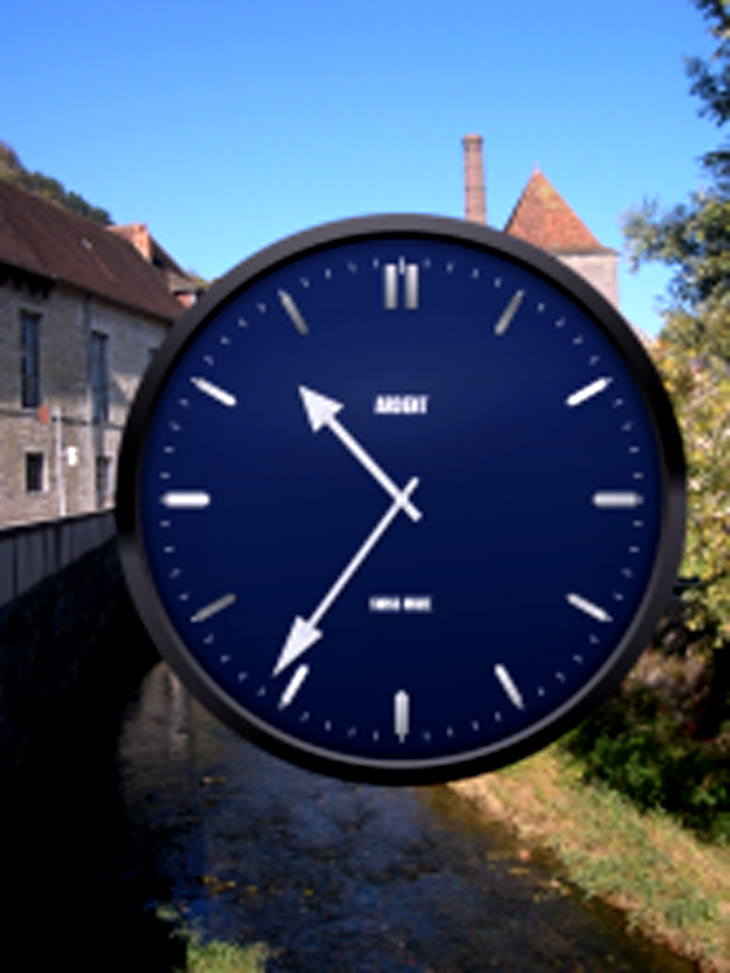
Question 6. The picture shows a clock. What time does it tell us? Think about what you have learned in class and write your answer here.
10:36
